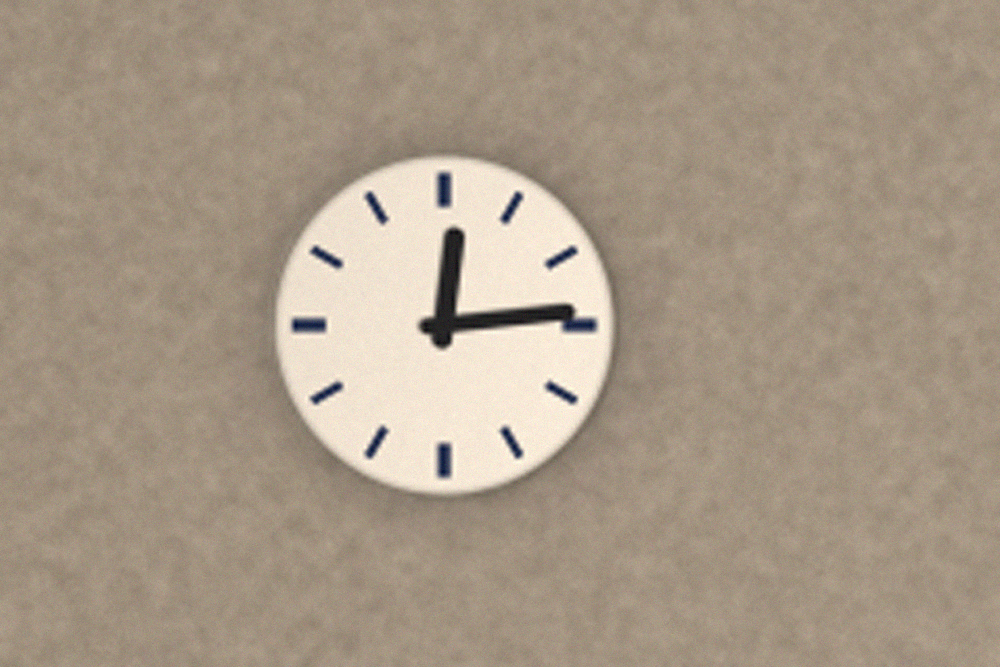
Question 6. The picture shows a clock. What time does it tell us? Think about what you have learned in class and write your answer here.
12:14
